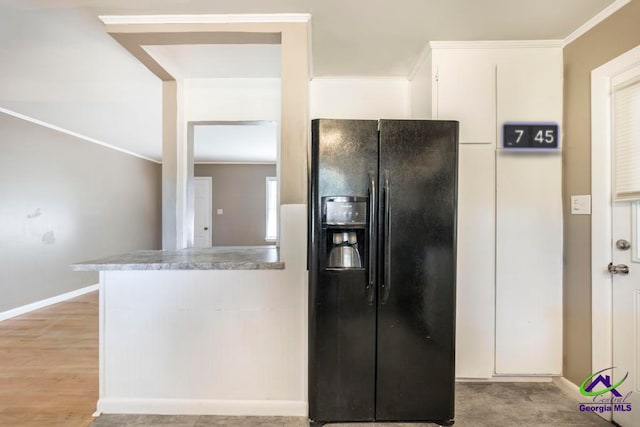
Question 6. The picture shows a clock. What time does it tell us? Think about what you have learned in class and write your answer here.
7:45
